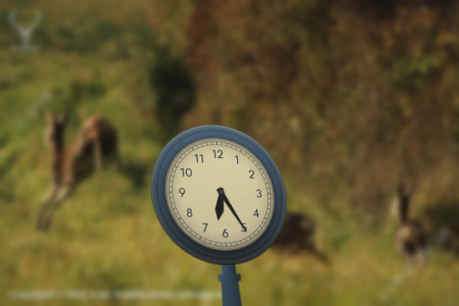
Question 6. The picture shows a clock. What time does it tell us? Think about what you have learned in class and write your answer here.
6:25
